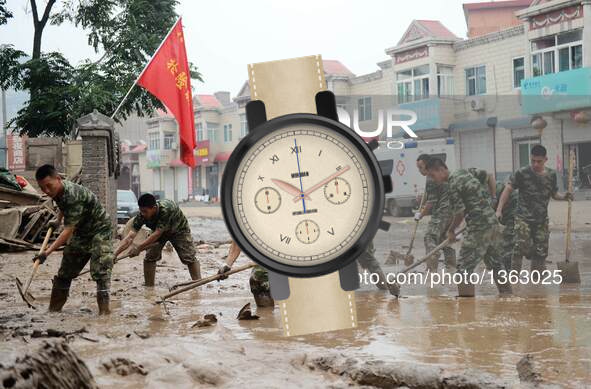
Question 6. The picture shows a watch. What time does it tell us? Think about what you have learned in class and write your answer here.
10:11
